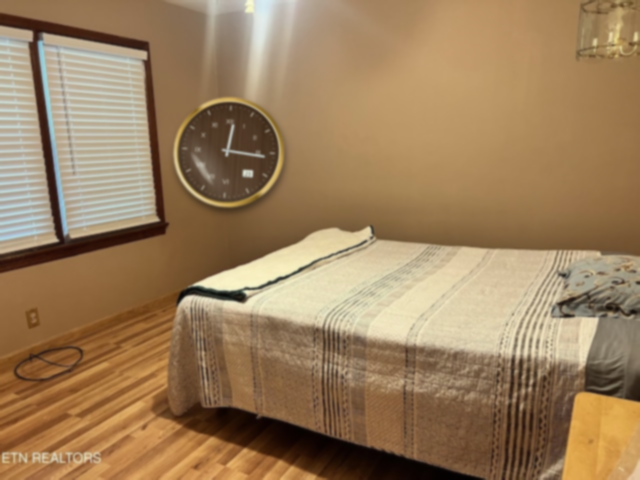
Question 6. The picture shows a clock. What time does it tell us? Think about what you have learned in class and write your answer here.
12:16
